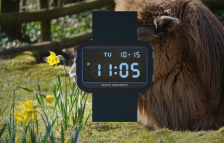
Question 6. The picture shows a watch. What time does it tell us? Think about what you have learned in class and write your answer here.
11:05
